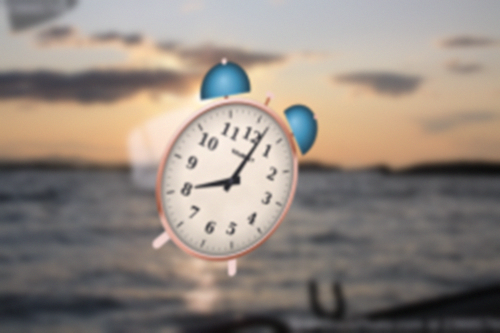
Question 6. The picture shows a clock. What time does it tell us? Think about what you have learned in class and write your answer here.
8:02
